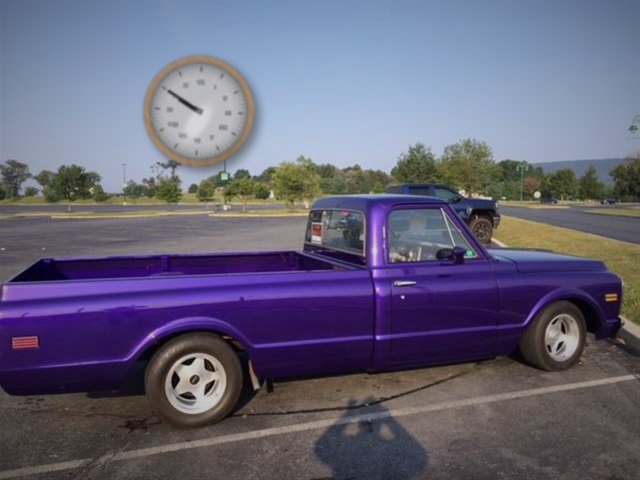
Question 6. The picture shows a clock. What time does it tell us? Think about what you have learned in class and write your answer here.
9:50
